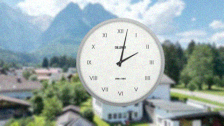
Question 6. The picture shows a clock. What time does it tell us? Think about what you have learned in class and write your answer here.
2:02
